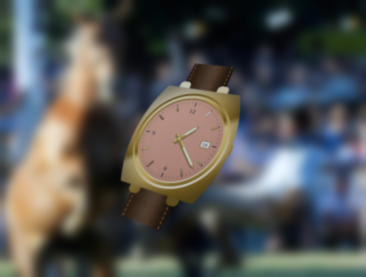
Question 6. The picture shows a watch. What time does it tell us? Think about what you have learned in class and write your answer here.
1:22
